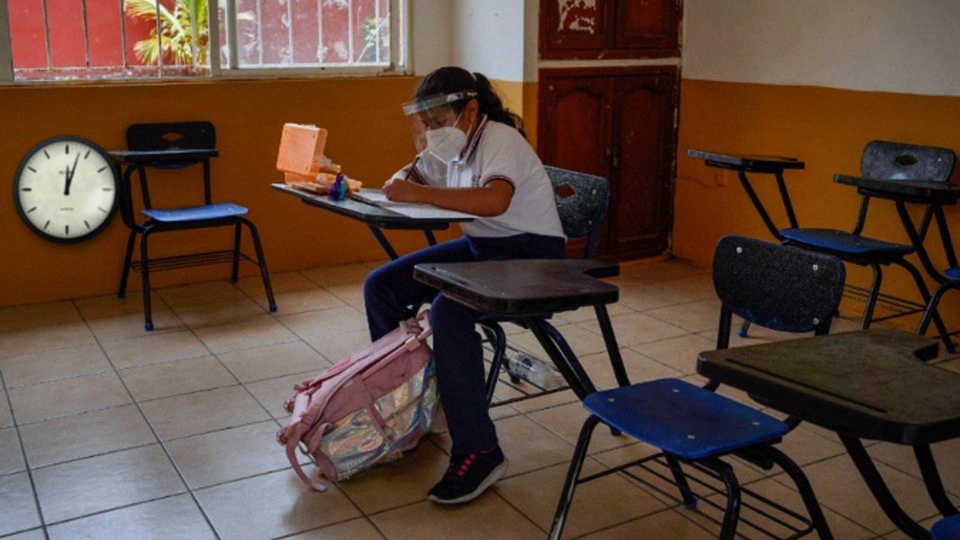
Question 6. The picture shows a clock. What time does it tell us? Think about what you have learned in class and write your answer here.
12:03
